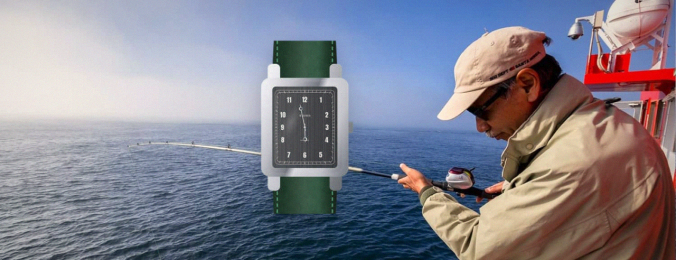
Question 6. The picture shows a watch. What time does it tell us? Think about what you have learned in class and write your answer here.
5:58
